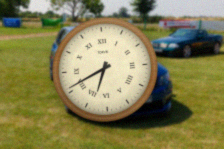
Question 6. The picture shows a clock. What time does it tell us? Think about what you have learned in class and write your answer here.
6:41
